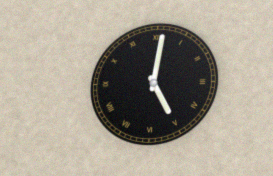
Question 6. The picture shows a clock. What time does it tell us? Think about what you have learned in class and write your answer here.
5:01
